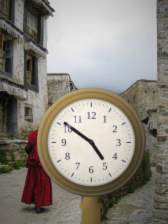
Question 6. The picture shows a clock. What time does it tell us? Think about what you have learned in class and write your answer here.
4:51
